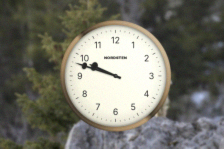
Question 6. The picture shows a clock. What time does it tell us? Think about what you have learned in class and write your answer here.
9:48
